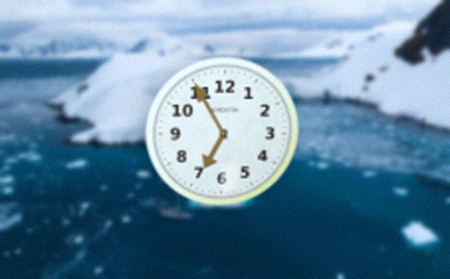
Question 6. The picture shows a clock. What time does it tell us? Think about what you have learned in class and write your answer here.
6:55
